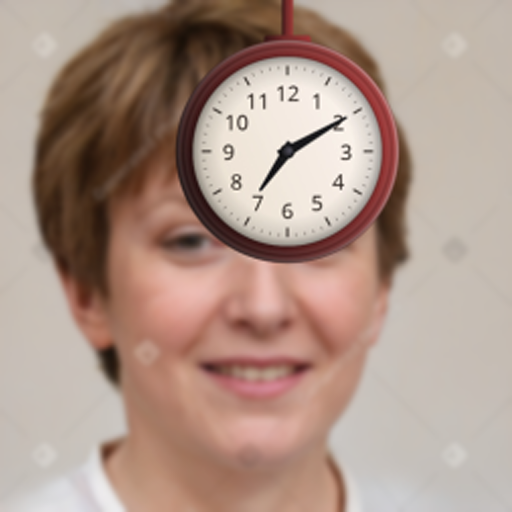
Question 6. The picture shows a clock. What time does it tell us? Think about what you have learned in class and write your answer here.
7:10
